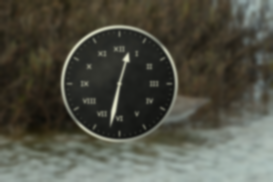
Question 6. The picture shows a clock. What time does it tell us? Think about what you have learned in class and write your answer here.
12:32
